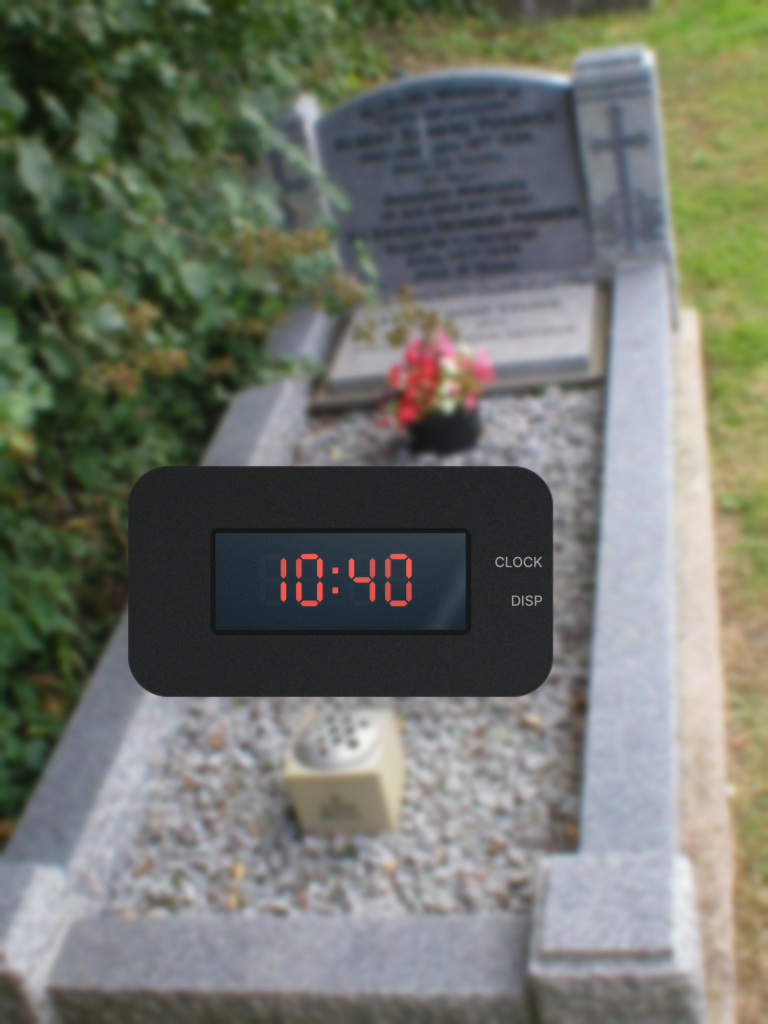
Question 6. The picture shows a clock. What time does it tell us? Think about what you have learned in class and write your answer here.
10:40
